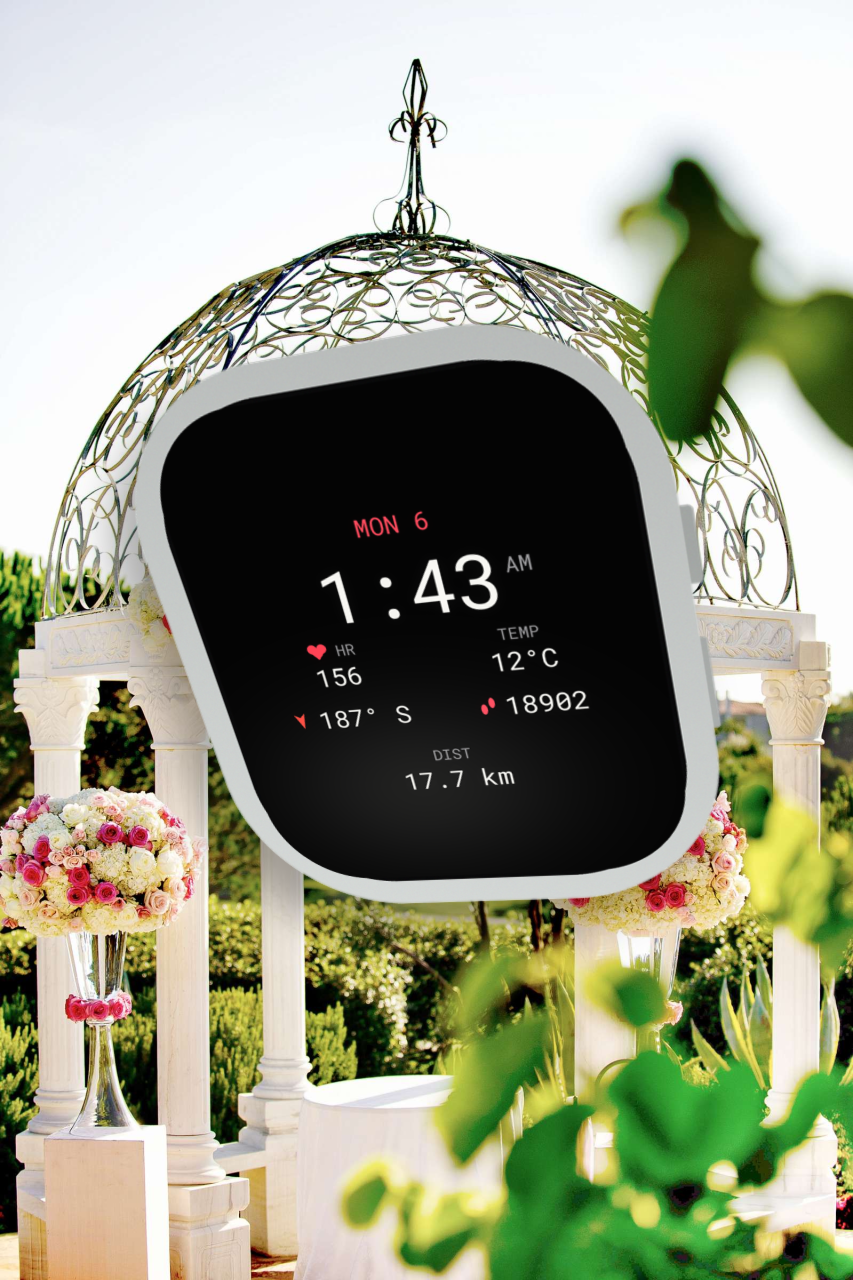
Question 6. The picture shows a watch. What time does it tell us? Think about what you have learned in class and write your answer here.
1:43
